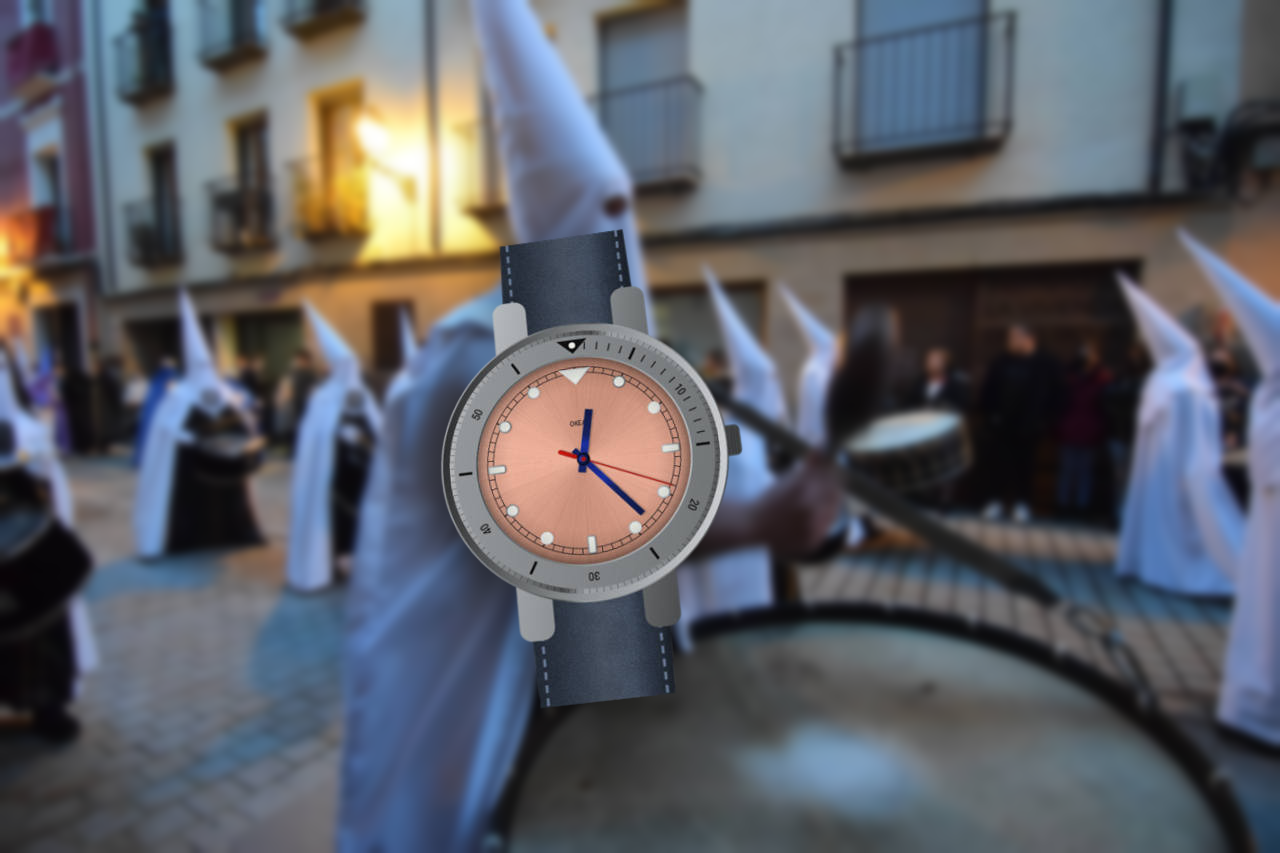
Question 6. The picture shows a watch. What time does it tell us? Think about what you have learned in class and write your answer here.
12:23:19
